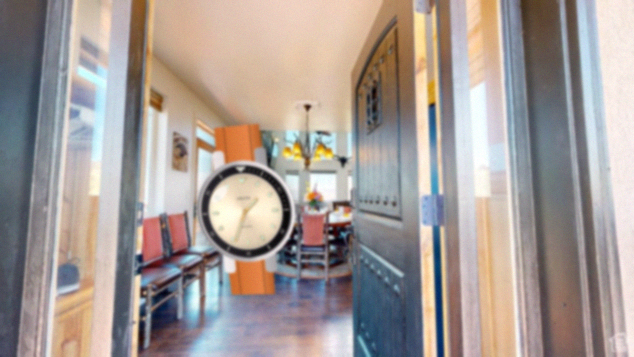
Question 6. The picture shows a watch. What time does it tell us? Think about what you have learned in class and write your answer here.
1:34
